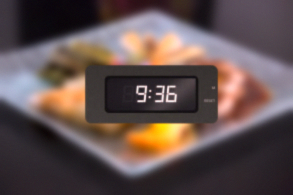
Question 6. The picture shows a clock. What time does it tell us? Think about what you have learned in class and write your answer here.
9:36
